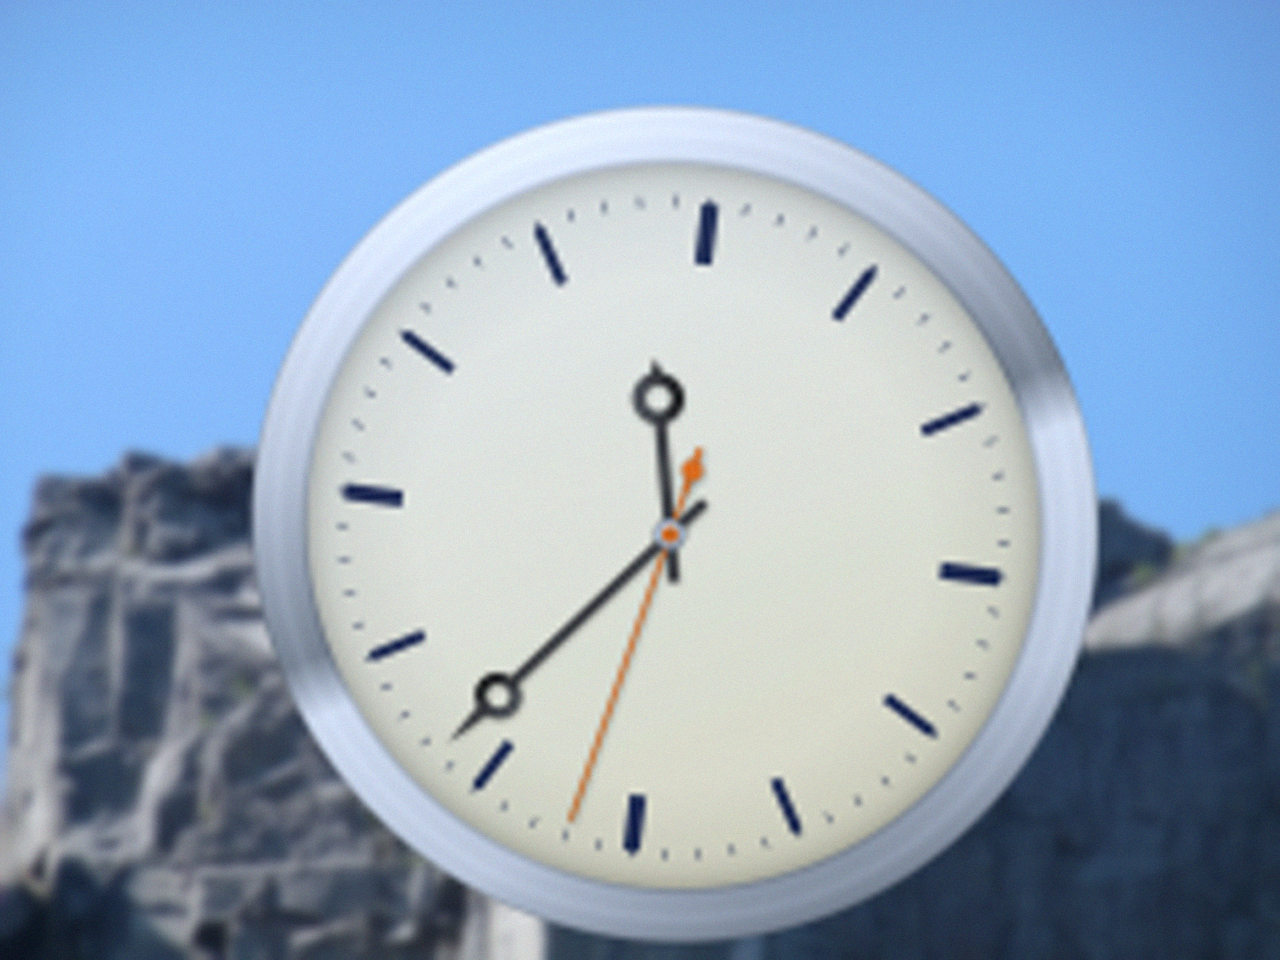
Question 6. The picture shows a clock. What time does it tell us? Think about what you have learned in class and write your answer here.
11:36:32
